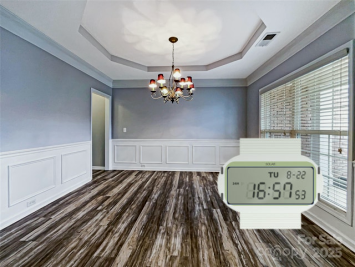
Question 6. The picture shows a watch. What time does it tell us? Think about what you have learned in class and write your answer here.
16:57:53
